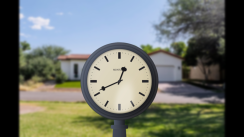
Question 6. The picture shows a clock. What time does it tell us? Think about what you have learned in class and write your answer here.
12:41
